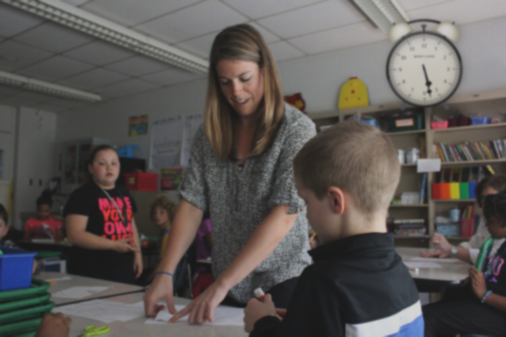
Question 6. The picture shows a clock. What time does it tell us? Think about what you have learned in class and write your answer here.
5:28
